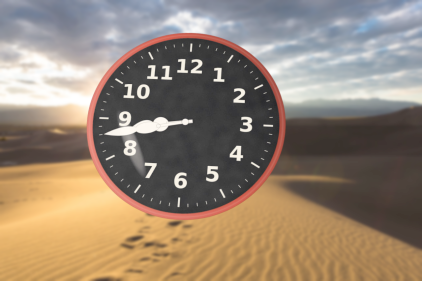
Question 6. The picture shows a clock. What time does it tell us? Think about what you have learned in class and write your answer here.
8:43
